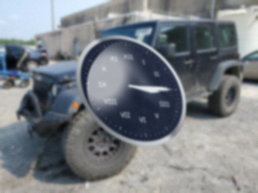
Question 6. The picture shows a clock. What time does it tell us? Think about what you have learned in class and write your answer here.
3:15
